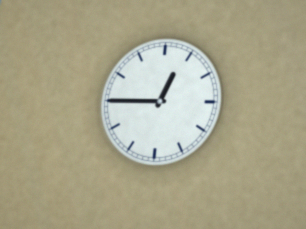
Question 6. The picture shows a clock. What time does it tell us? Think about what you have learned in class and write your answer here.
12:45
